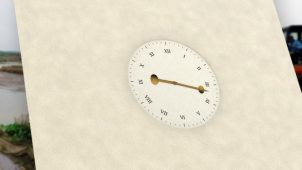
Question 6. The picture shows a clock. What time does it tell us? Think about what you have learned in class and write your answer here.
9:17
